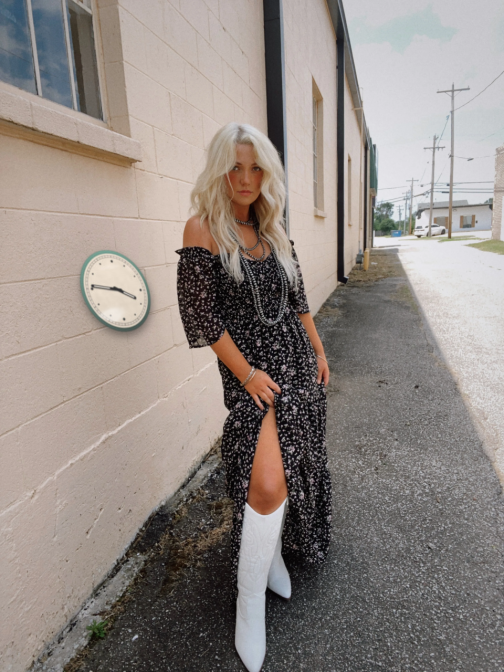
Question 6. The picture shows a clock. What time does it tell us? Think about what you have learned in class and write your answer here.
3:46
